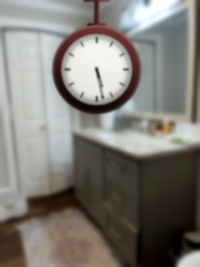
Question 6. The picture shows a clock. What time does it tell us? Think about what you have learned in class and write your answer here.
5:28
